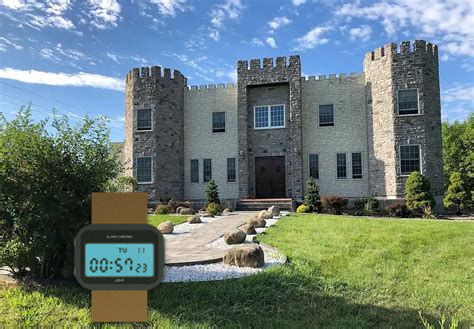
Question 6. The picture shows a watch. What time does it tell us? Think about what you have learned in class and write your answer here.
0:57:23
